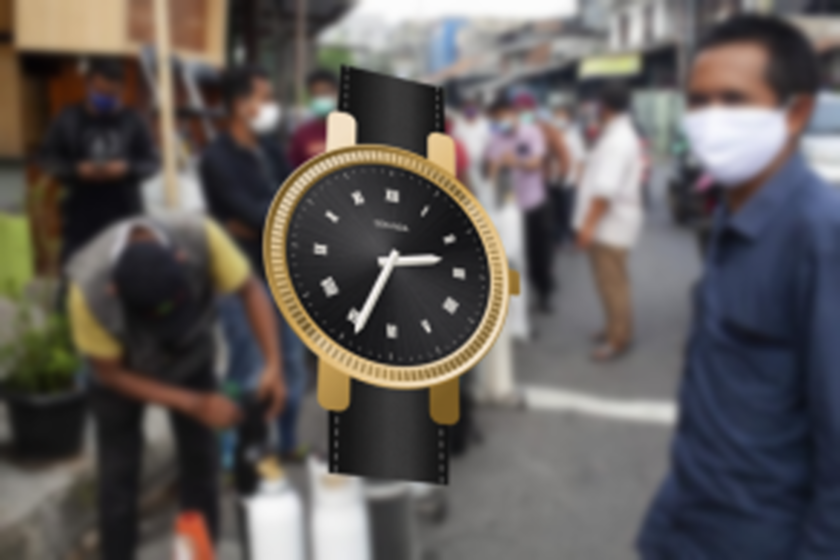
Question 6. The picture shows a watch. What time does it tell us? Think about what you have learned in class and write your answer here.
2:34
